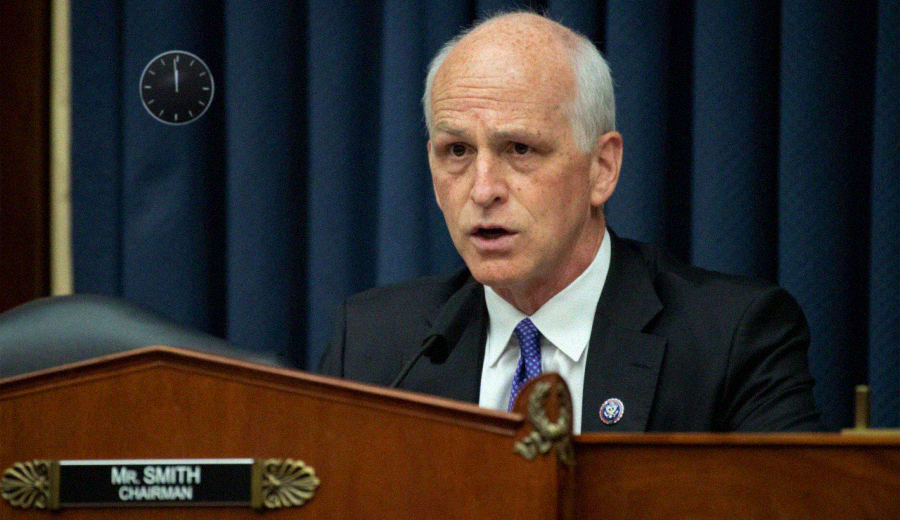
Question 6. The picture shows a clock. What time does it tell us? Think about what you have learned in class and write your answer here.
11:59
